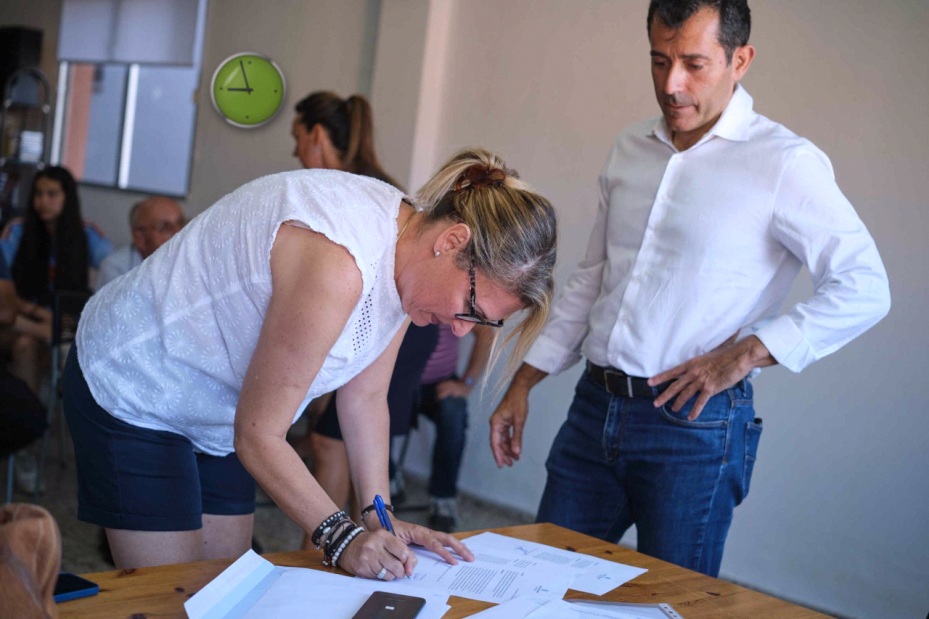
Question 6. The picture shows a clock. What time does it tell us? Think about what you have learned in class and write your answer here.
8:57
